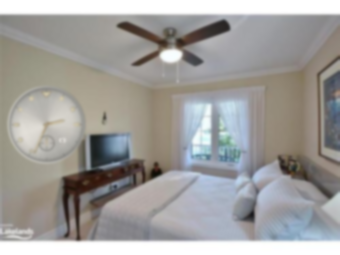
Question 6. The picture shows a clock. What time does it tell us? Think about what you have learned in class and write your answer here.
2:34
